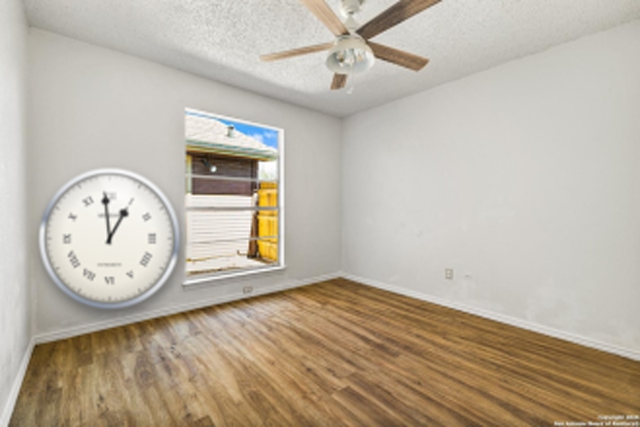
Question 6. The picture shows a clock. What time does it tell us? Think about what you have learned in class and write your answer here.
12:59
